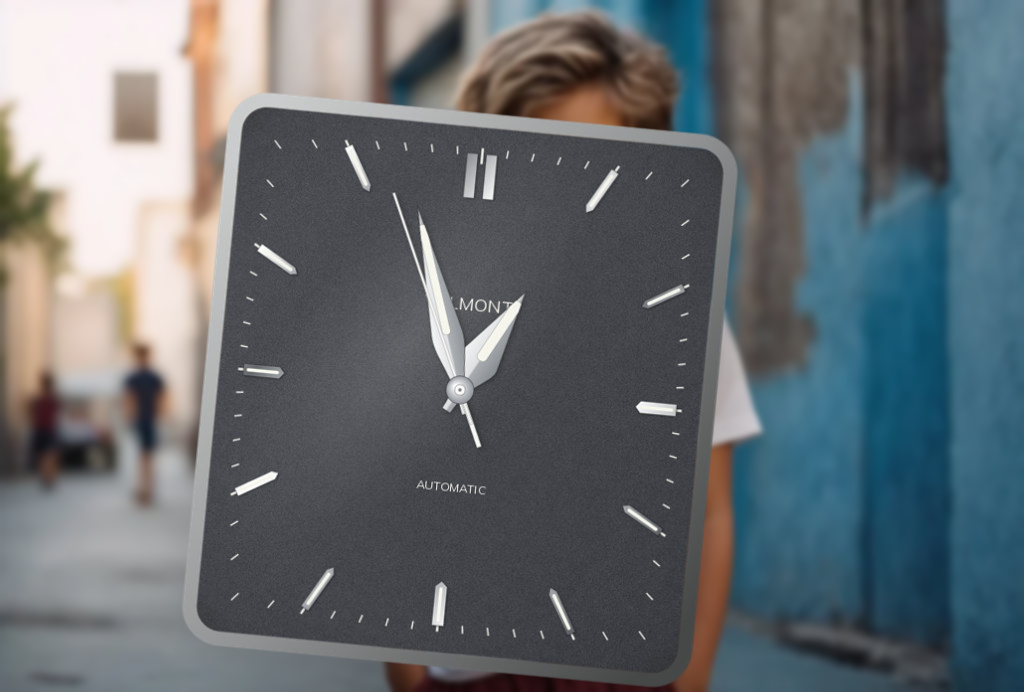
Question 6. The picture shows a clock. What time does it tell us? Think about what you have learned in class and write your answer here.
12:56:56
